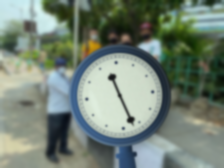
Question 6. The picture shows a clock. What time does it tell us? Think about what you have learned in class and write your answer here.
11:27
